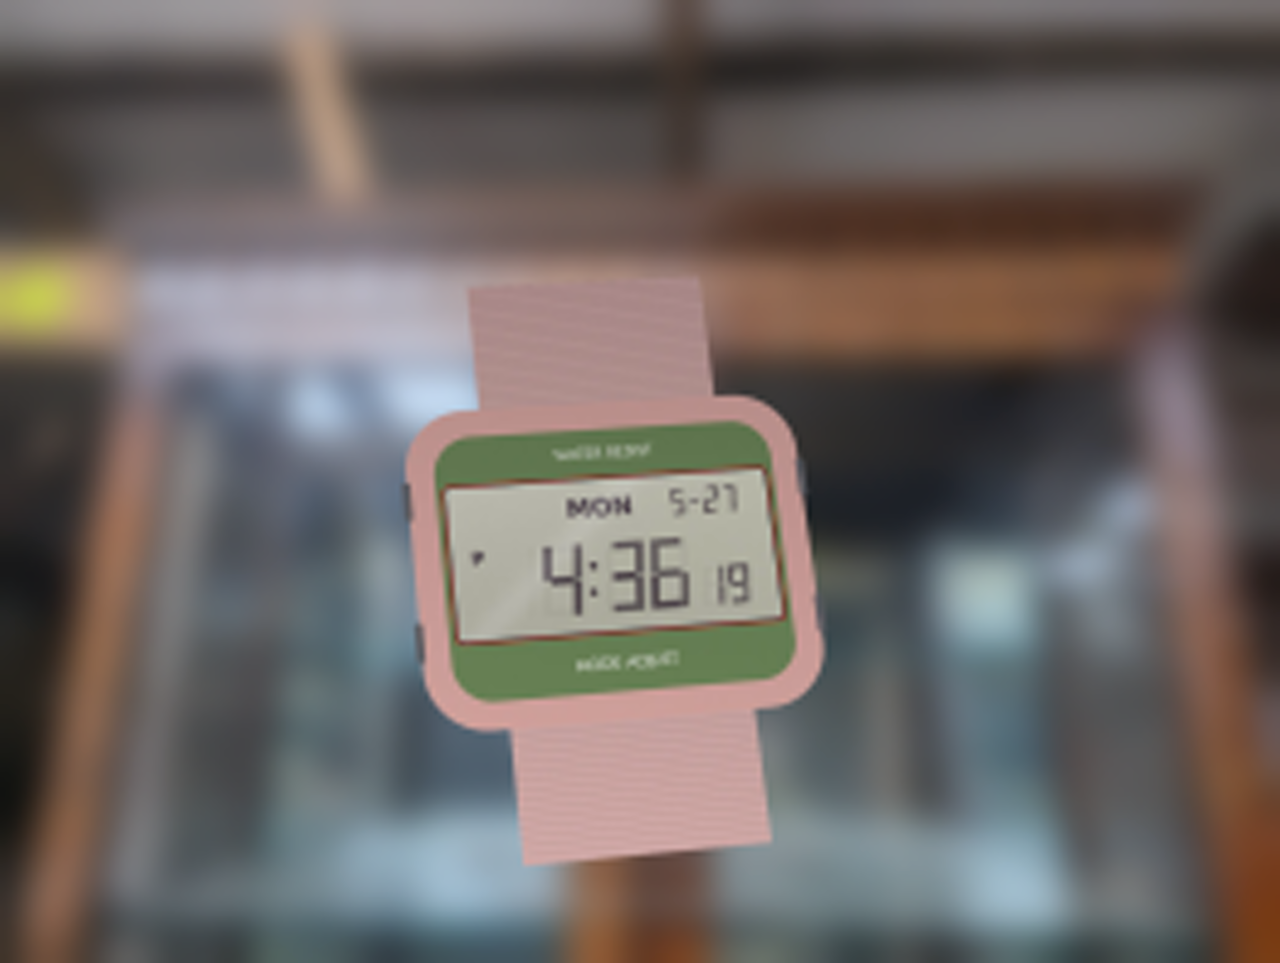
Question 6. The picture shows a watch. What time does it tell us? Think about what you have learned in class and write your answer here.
4:36:19
